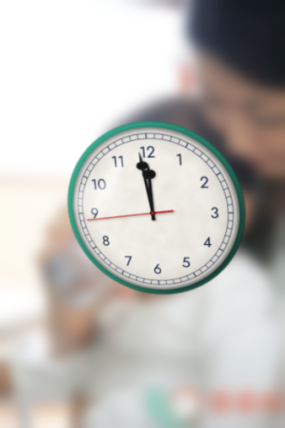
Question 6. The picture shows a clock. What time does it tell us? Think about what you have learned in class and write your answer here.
11:58:44
